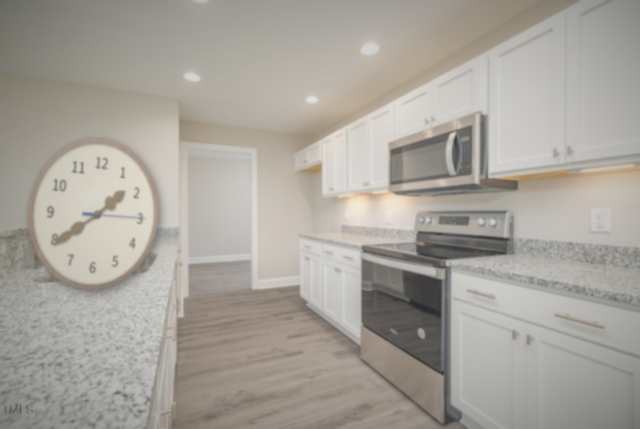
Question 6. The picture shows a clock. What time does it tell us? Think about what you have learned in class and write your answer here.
1:39:15
